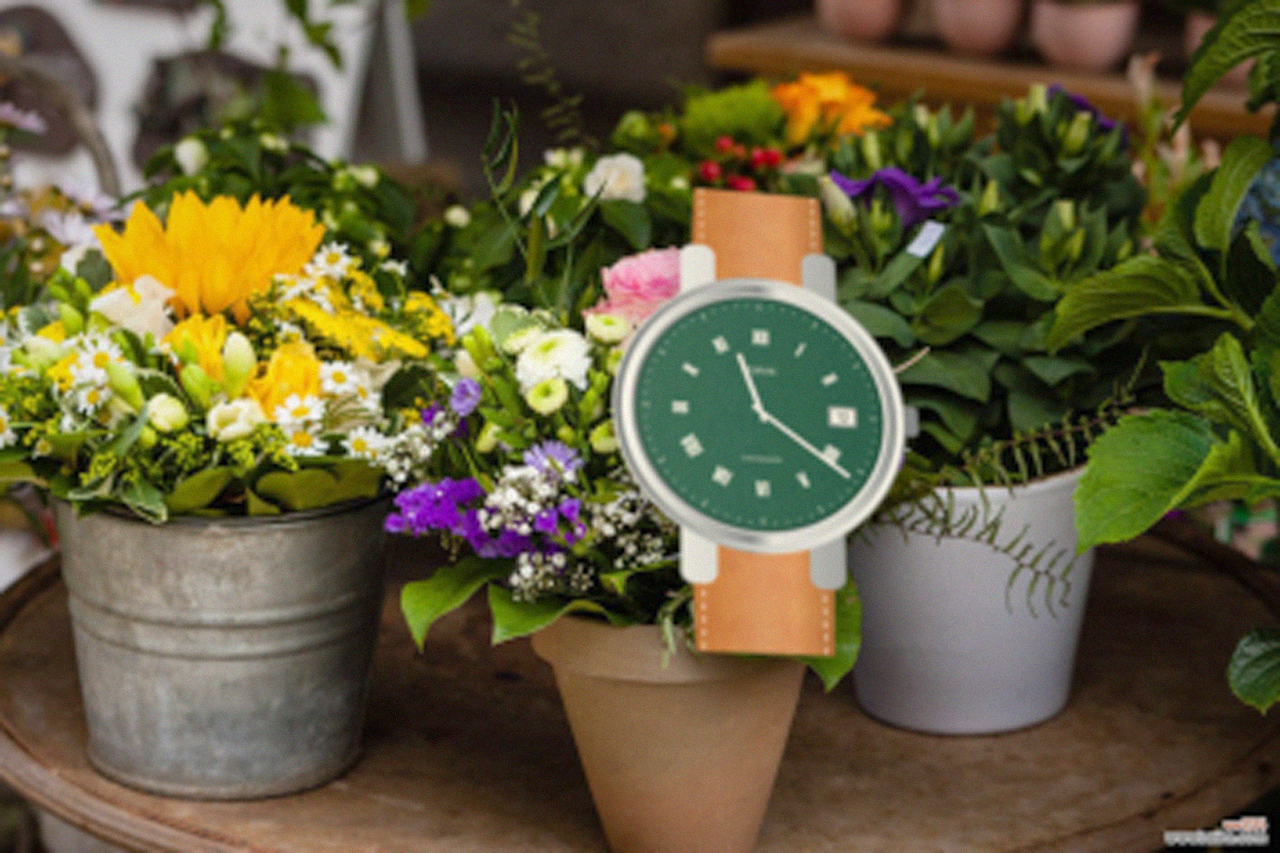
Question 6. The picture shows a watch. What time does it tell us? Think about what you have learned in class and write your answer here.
11:21
